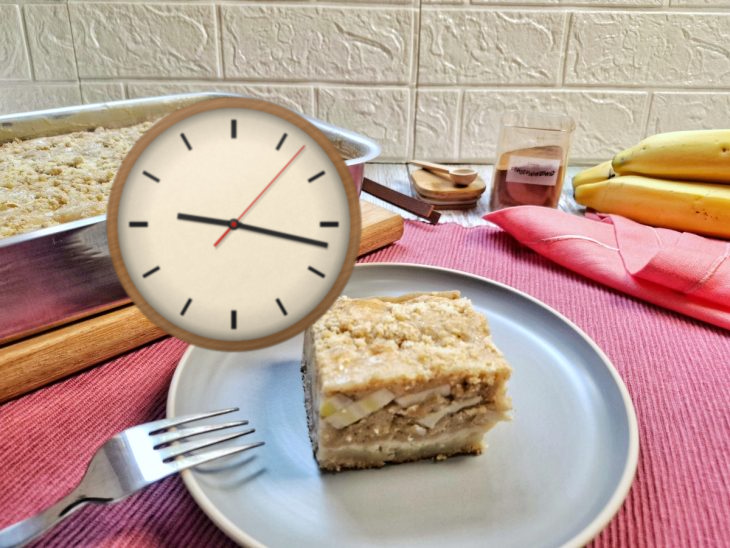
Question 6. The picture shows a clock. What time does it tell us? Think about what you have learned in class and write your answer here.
9:17:07
